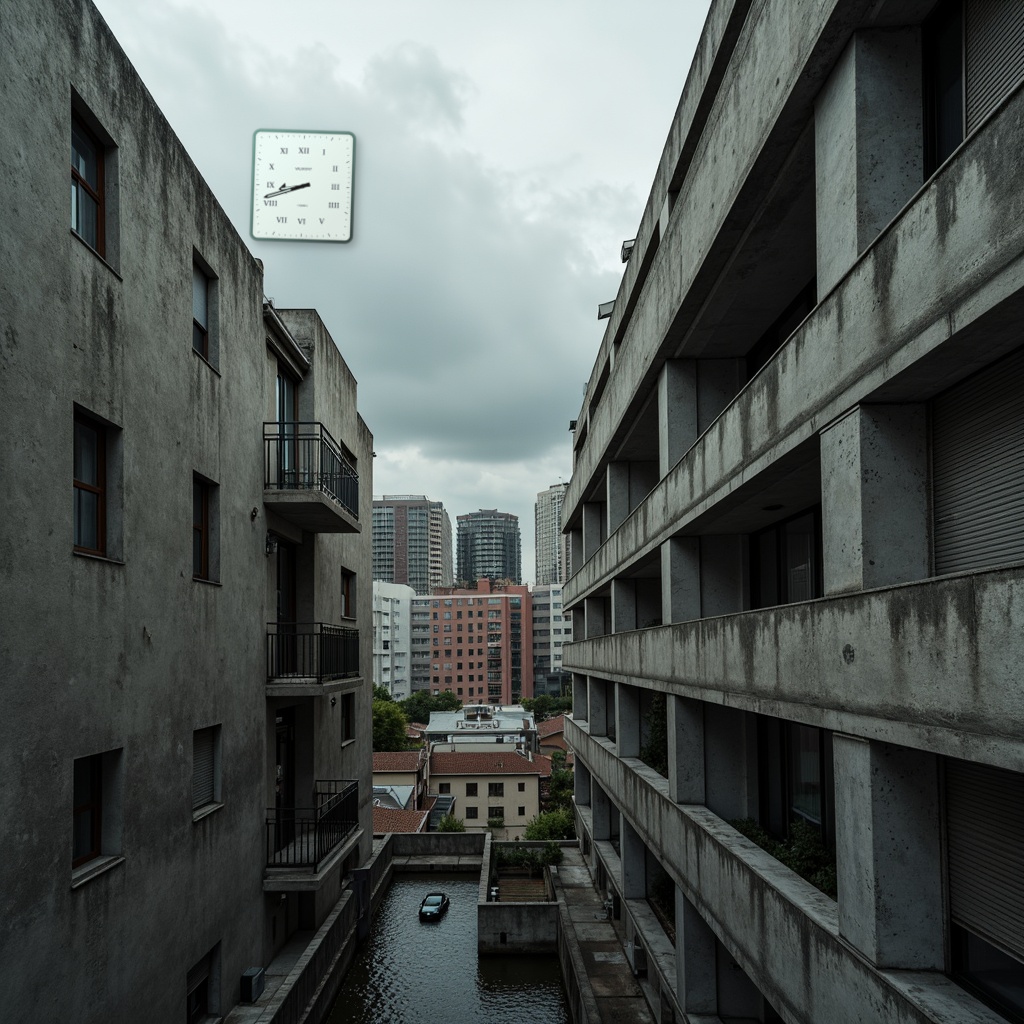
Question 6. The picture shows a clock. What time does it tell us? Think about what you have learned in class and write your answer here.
8:42
